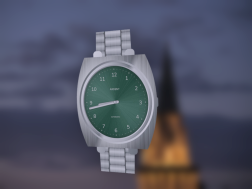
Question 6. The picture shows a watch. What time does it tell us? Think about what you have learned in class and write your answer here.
8:43
